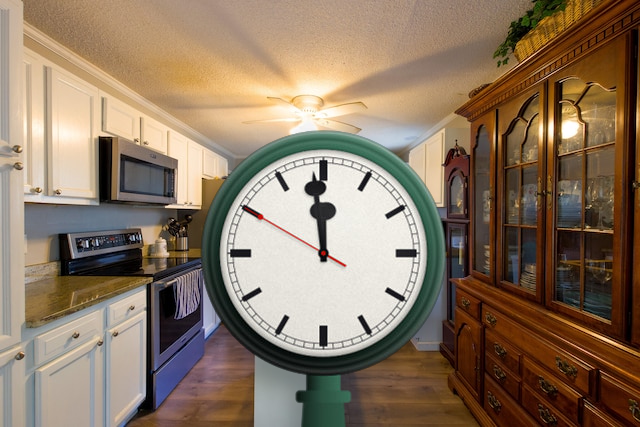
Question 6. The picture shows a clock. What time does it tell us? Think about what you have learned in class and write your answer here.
11:58:50
